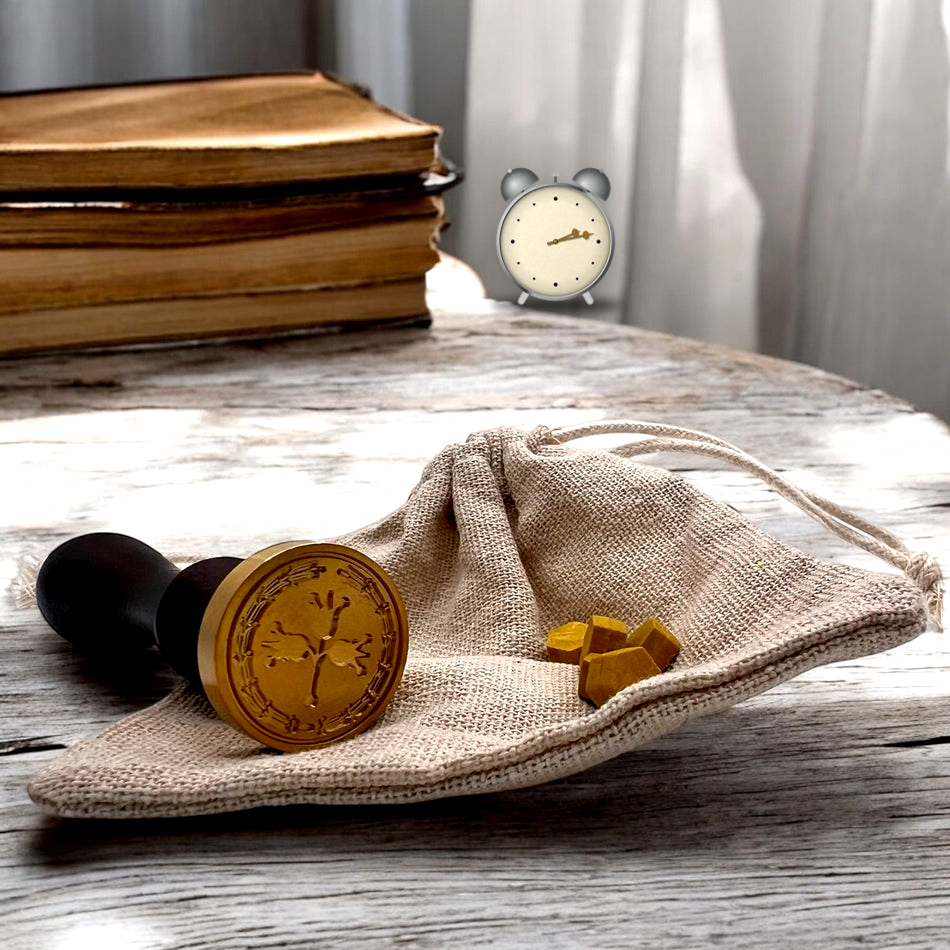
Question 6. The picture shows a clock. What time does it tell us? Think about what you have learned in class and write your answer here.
2:13
